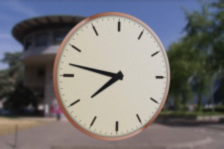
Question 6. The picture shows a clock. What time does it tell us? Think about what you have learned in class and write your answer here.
7:47
